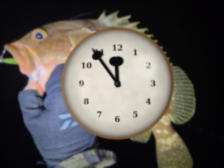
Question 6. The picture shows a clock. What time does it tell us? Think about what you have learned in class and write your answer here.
11:54
